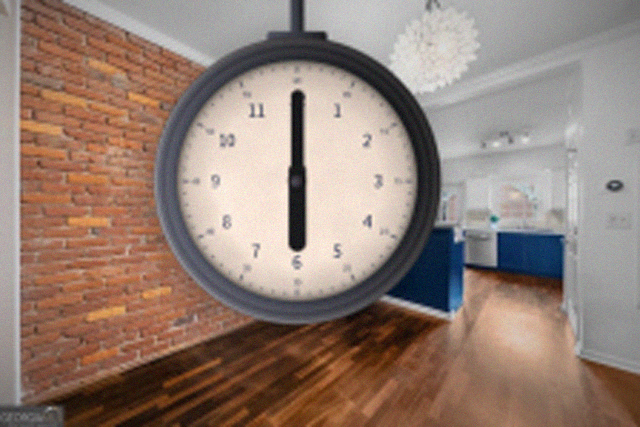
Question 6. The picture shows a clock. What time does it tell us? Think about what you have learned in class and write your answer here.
6:00
